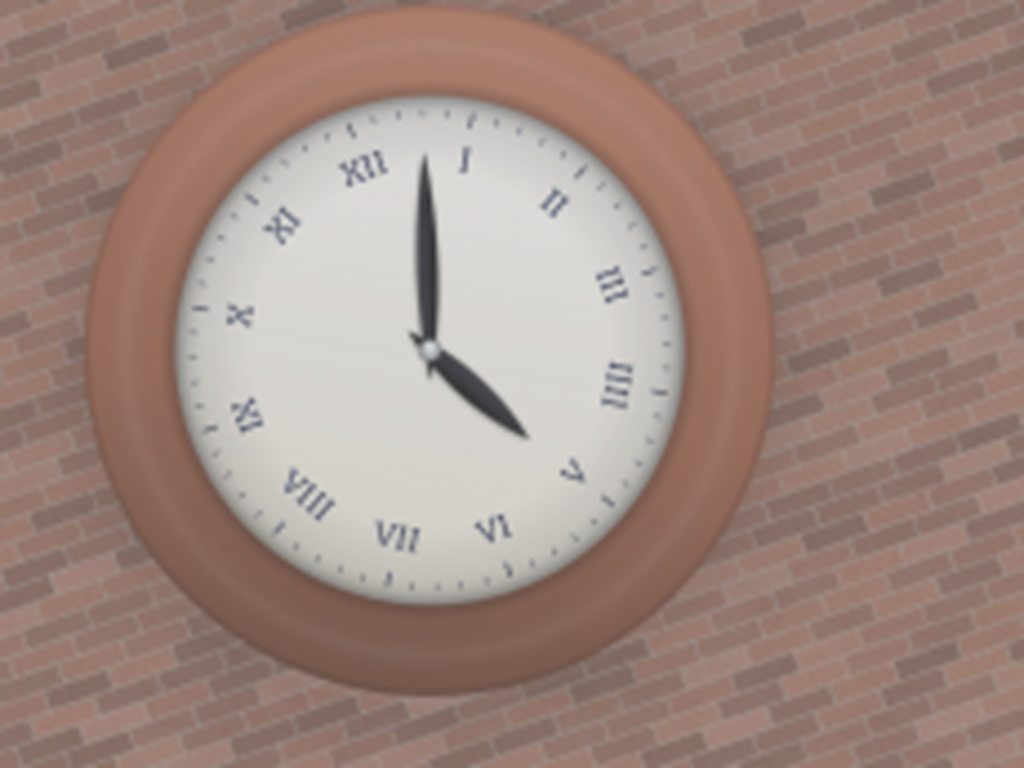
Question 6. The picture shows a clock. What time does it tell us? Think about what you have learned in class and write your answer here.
5:03
